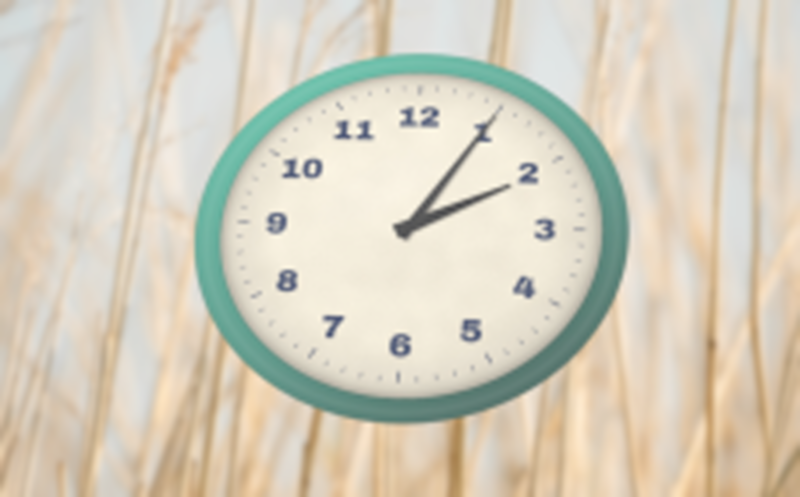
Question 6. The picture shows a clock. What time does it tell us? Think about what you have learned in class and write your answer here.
2:05
